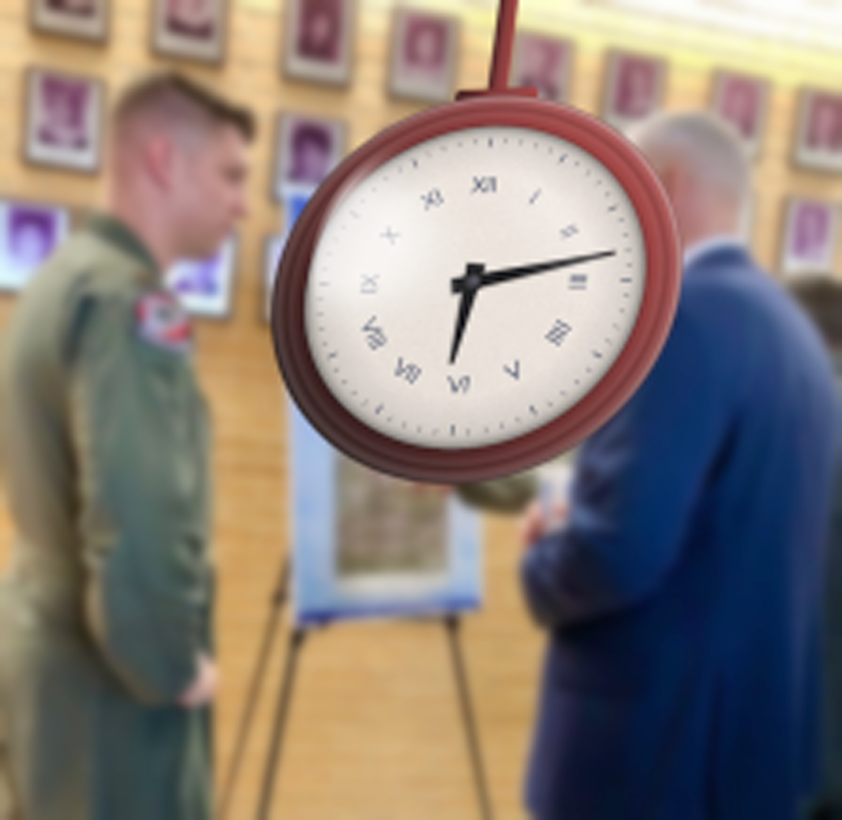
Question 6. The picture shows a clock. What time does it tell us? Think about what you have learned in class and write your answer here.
6:13
